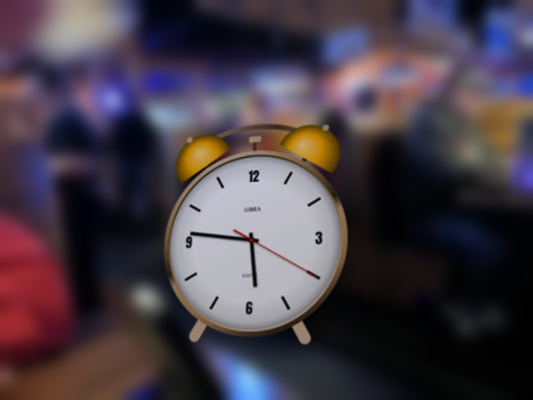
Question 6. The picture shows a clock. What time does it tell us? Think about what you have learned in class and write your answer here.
5:46:20
